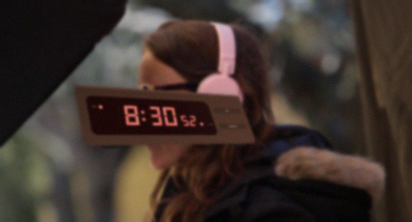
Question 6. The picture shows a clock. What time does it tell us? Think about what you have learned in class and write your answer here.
8:30
